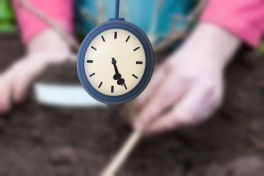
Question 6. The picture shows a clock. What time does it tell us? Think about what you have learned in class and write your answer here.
5:26
